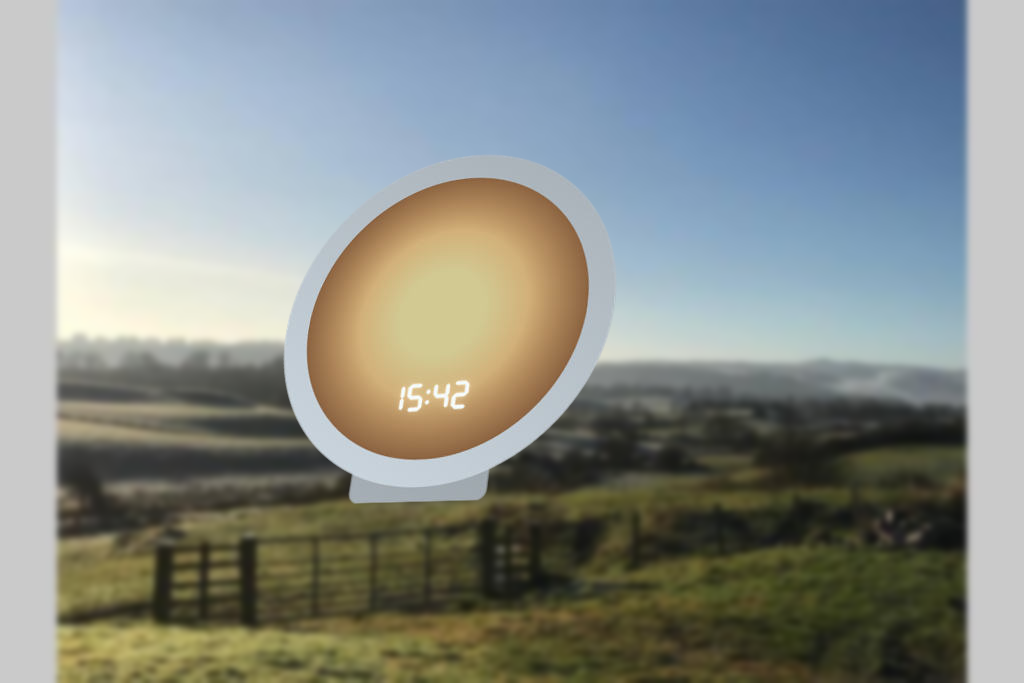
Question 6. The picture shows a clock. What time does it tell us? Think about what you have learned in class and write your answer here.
15:42
